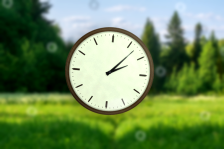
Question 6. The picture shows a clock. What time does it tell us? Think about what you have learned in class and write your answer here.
2:07
